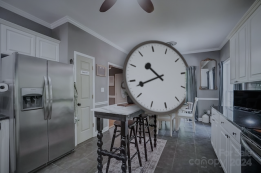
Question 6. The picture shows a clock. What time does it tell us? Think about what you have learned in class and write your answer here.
10:43
